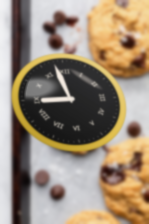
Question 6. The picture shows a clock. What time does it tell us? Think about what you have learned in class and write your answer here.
8:58
